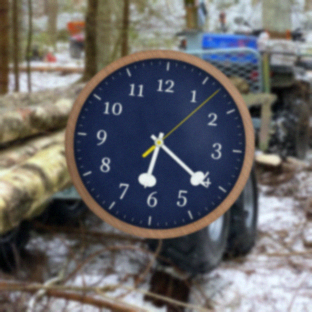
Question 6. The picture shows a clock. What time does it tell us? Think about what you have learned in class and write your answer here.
6:21:07
